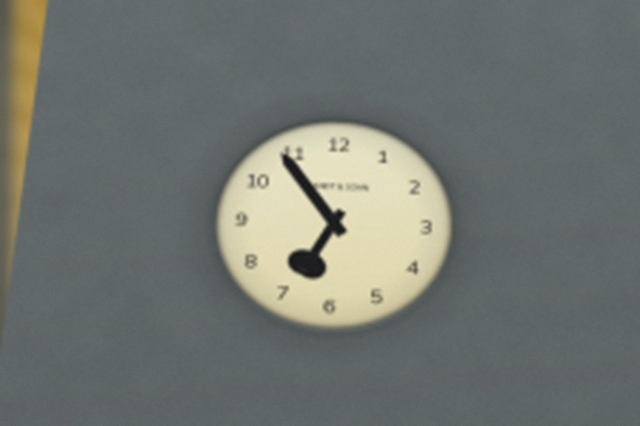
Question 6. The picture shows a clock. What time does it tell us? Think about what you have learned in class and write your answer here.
6:54
